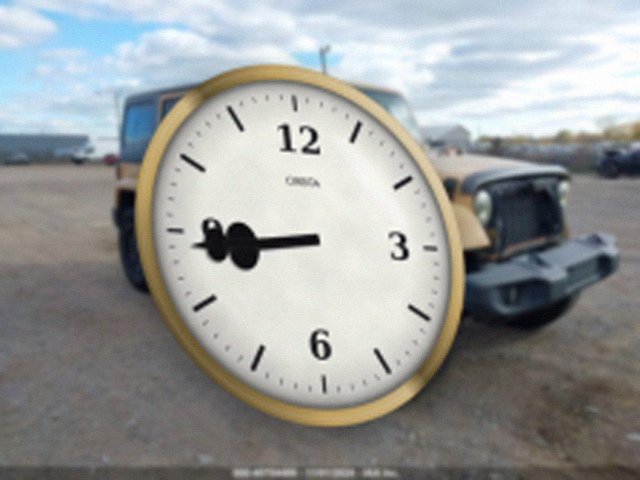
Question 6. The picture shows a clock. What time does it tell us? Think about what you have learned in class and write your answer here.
8:44
